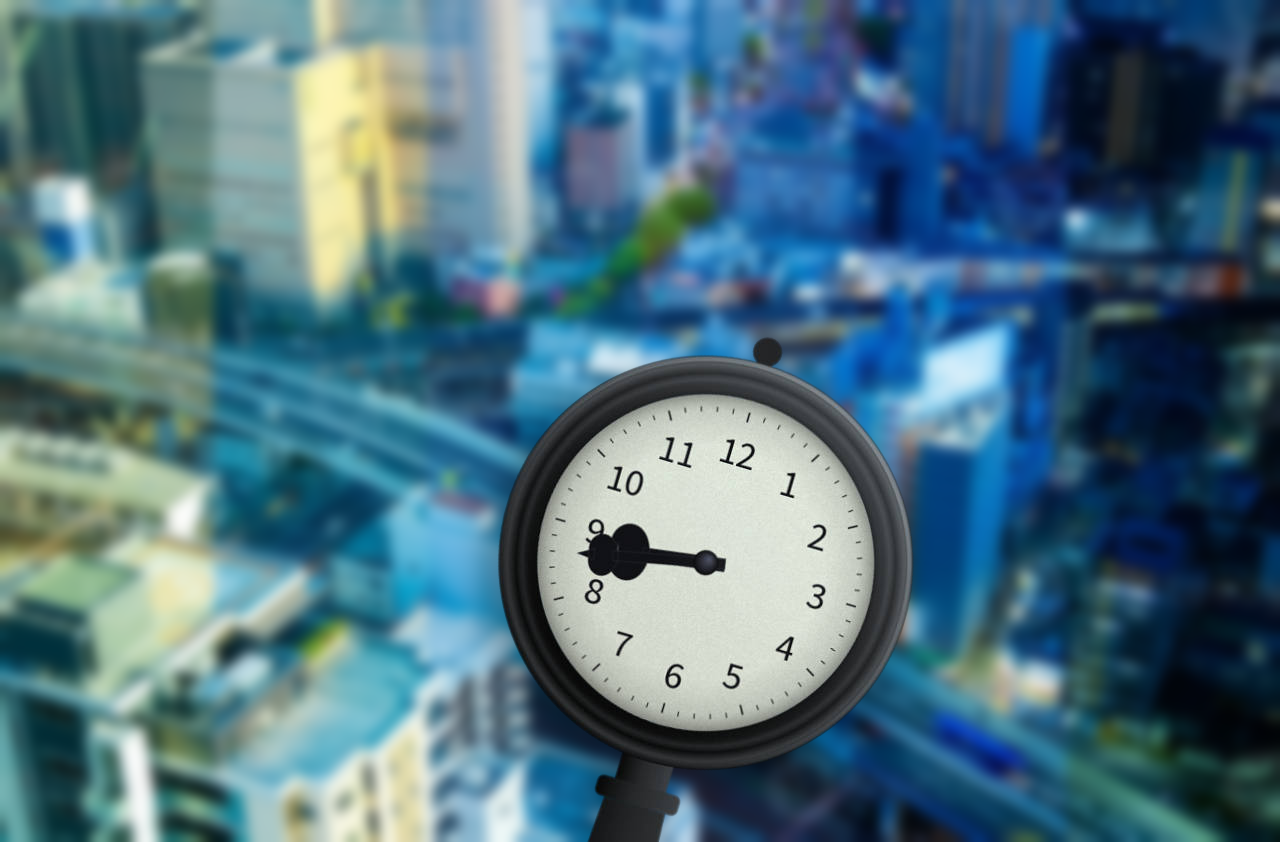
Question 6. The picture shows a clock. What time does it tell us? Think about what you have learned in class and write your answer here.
8:43
